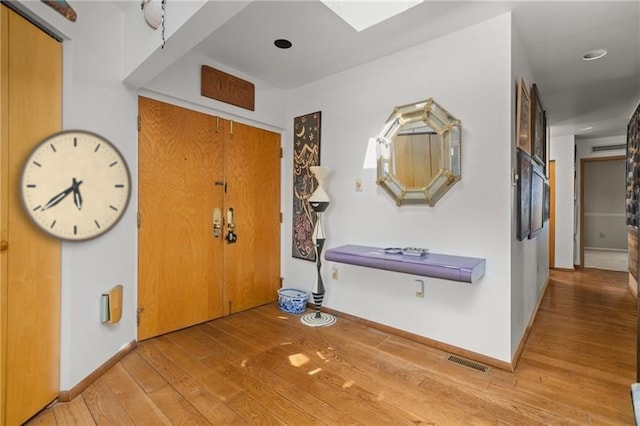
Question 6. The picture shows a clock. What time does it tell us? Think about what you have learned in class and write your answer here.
5:39
